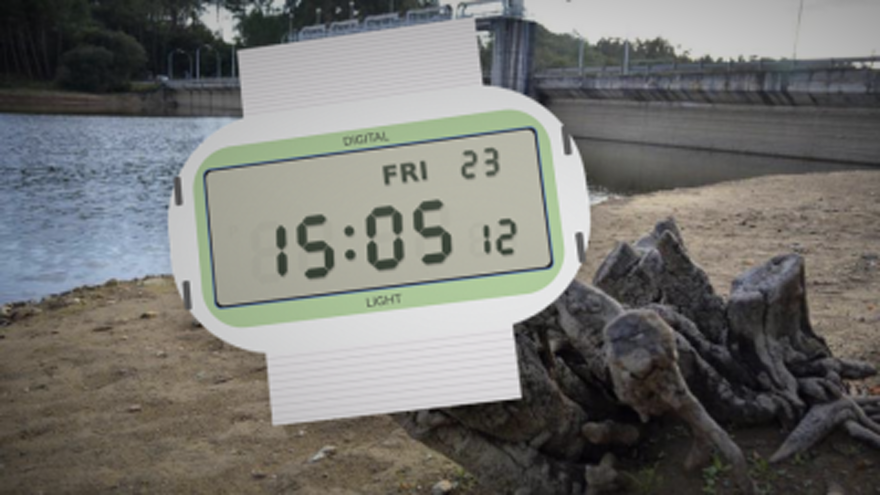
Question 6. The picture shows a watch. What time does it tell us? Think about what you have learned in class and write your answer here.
15:05:12
